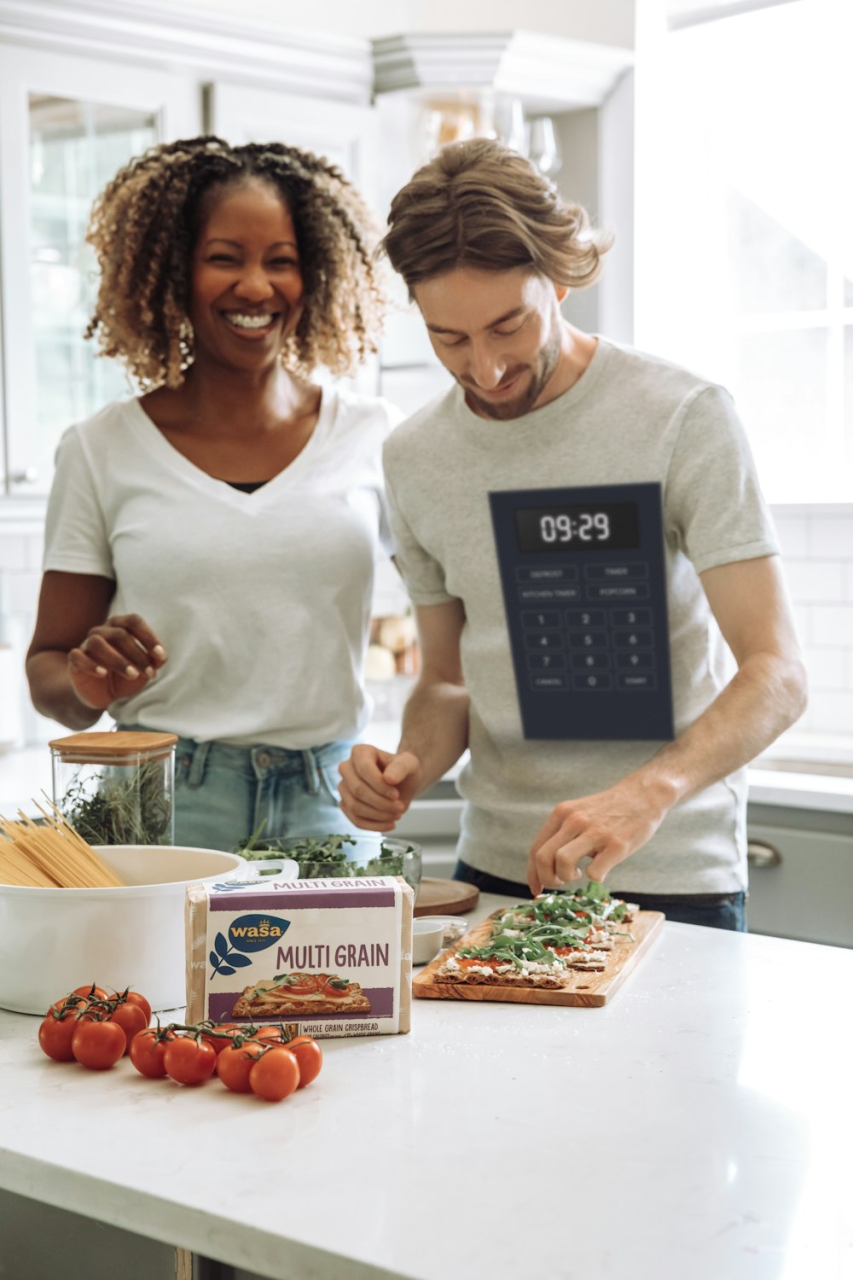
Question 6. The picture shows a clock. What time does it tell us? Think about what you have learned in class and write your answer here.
9:29
